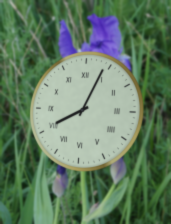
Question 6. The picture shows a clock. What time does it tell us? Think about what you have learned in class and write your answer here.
8:04
